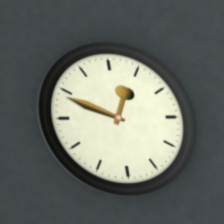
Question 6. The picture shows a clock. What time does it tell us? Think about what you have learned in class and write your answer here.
12:49
